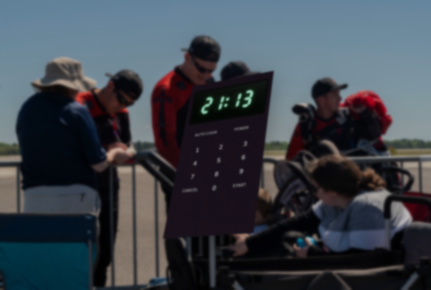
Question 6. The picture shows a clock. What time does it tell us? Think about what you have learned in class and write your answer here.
21:13
